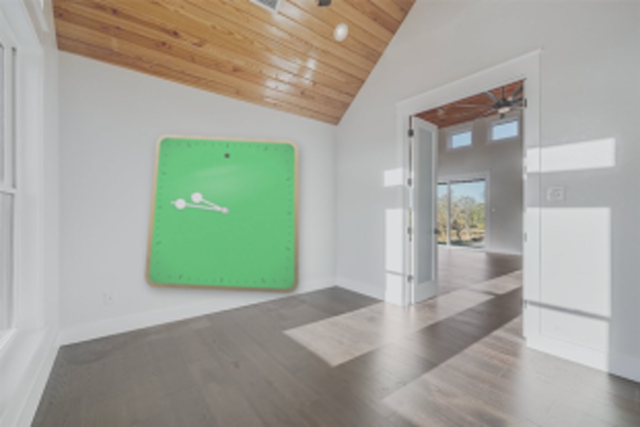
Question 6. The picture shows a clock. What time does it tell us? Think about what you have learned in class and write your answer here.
9:46
